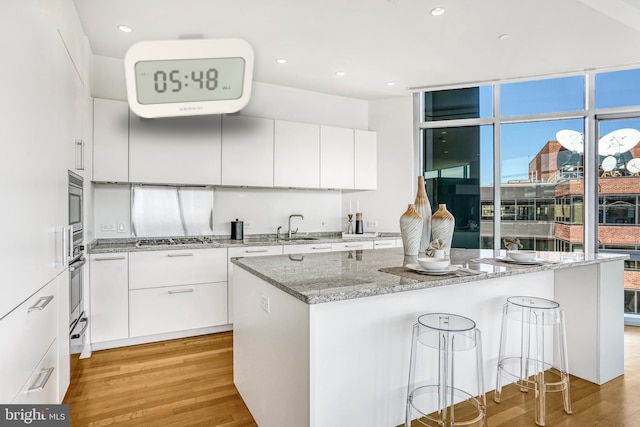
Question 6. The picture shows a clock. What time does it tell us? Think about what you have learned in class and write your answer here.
5:48
